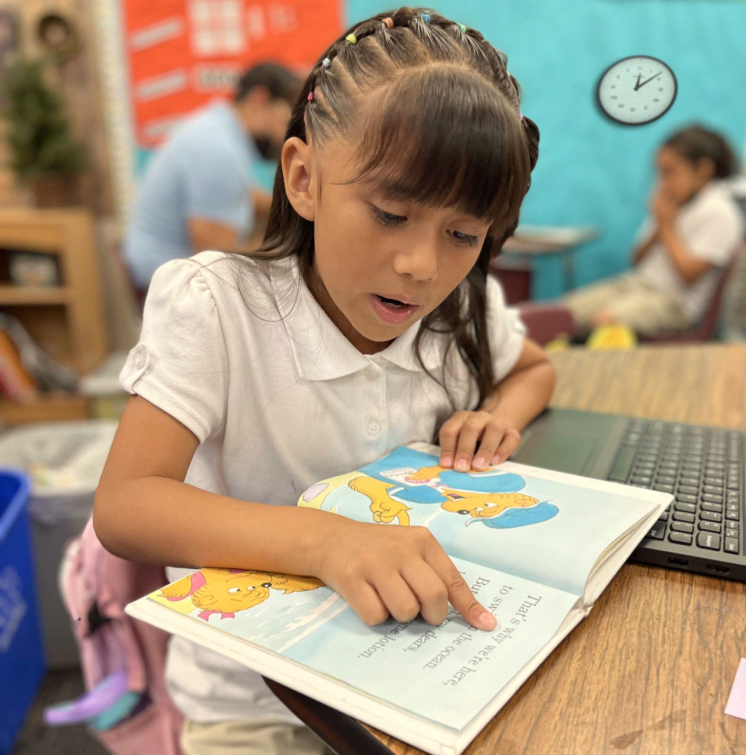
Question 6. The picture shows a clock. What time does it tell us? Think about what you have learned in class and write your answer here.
12:08
